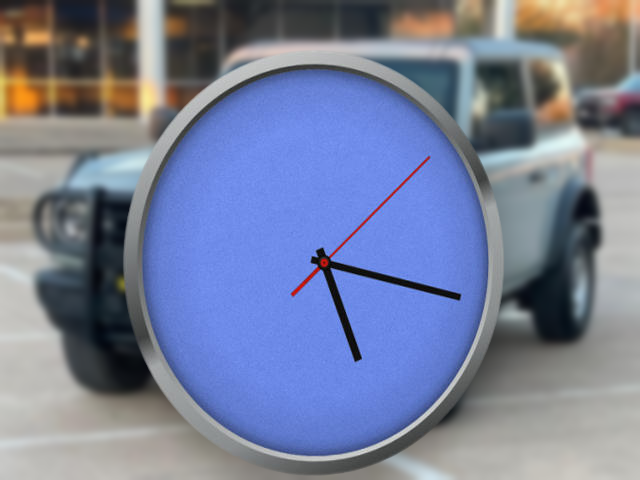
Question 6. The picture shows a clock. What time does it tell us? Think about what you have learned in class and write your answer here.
5:17:08
